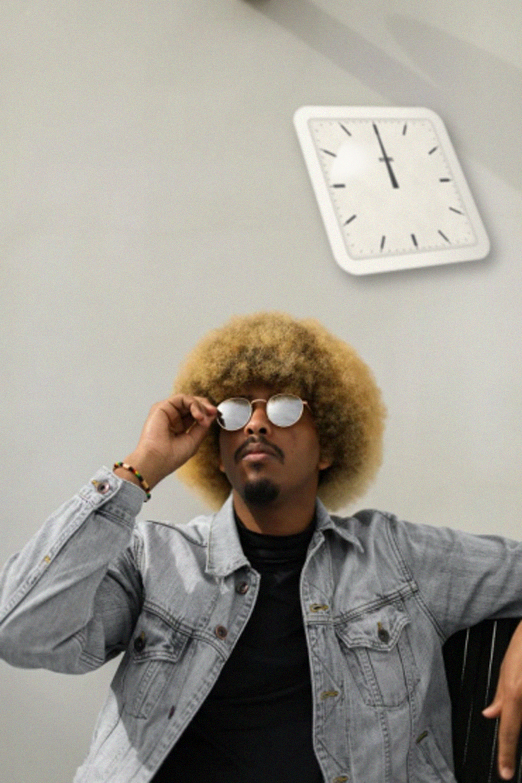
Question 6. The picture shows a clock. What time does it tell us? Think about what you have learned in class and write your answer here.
12:00
